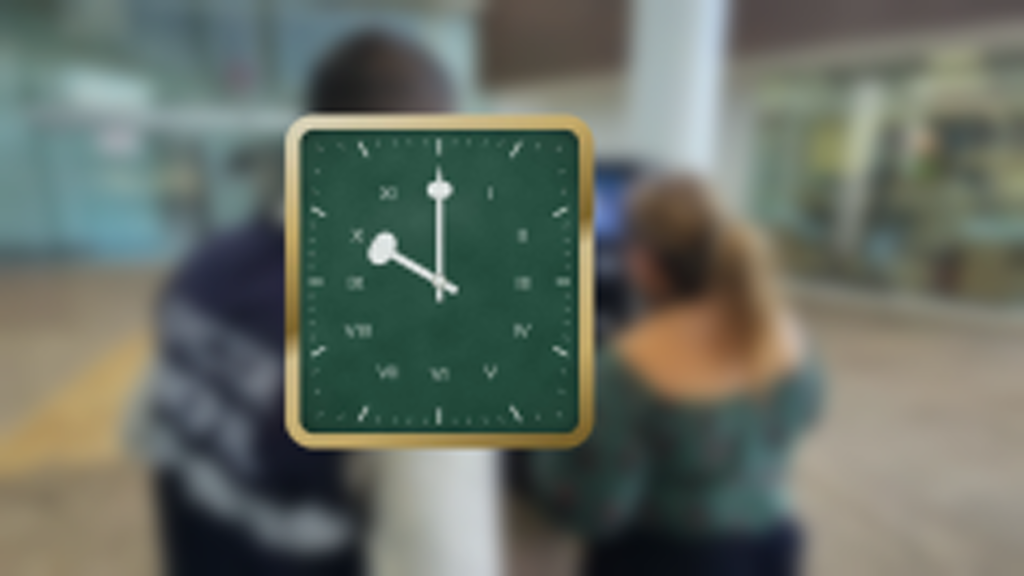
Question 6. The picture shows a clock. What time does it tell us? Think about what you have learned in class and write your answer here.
10:00
